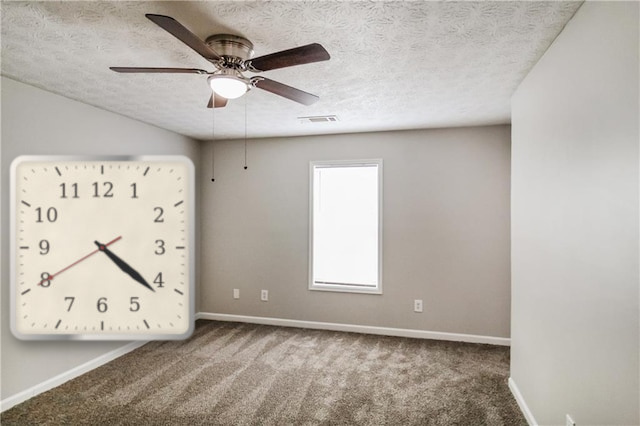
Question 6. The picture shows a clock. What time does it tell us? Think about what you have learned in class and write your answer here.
4:21:40
